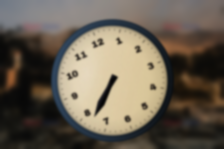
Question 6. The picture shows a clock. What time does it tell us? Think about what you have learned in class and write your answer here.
7:38
